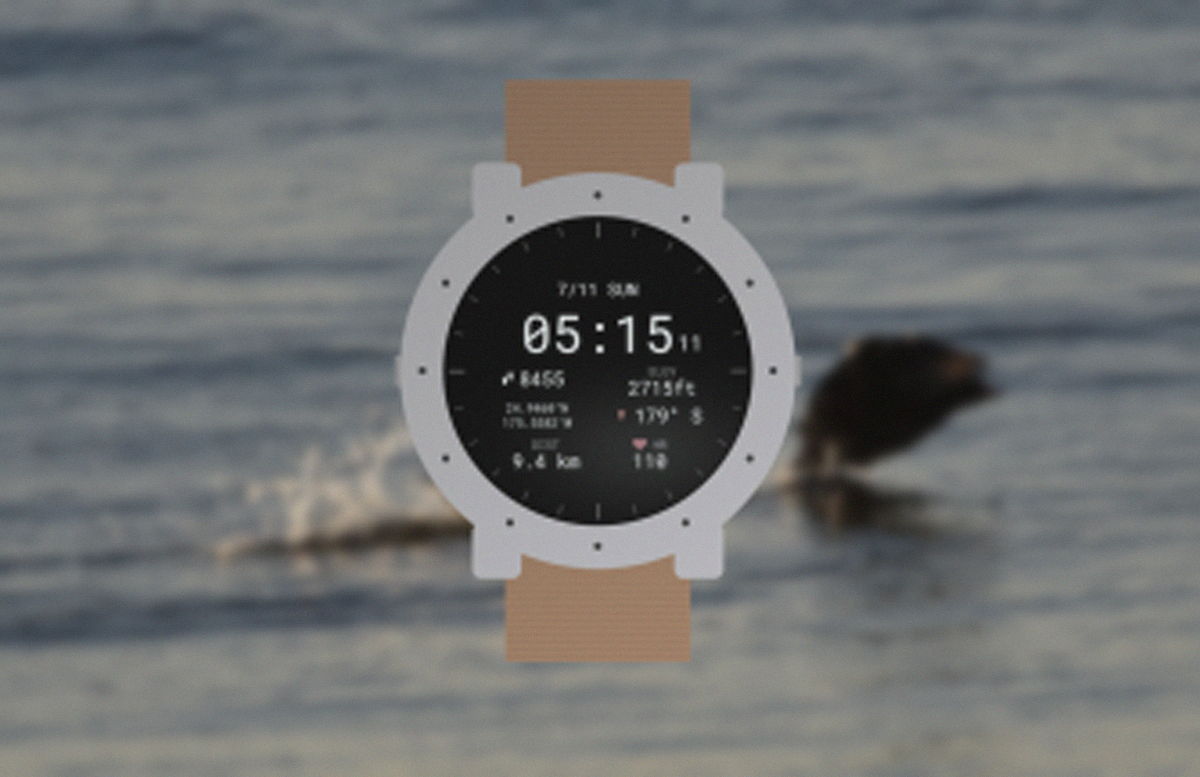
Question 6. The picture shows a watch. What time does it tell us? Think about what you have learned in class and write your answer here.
5:15
